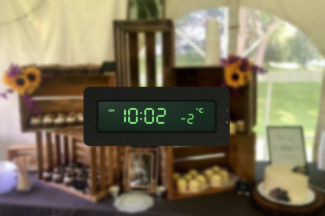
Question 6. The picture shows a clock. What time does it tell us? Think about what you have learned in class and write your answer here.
10:02
